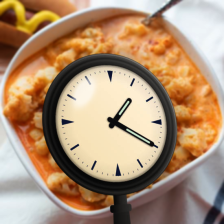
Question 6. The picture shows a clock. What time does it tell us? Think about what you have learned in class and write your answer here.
1:20
